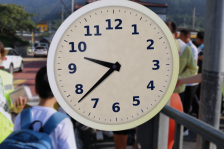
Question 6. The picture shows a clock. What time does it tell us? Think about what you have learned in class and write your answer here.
9:38
